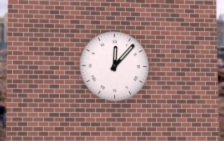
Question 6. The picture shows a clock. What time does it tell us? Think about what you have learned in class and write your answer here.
12:07
